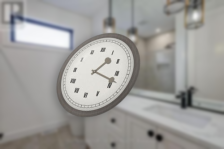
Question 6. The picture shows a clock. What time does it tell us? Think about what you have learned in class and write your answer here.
1:18
